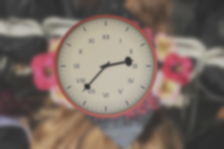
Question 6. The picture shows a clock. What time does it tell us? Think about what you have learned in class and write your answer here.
2:37
